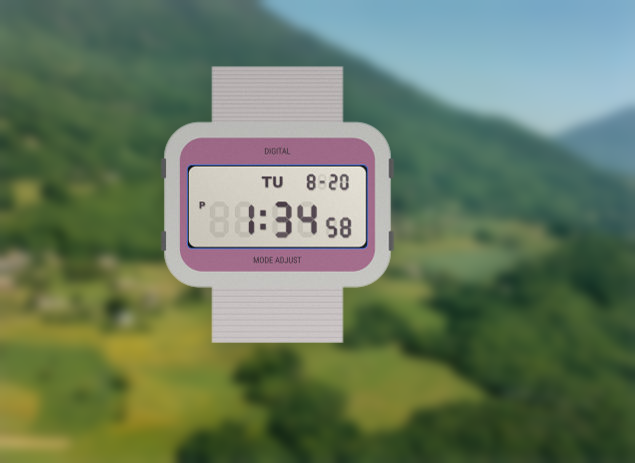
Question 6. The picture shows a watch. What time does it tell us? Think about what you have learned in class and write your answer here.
1:34:58
